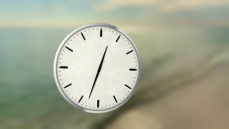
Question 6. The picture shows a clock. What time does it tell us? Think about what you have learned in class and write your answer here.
12:33
